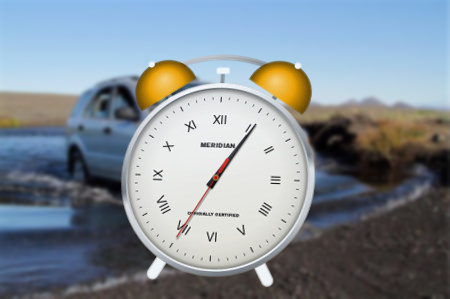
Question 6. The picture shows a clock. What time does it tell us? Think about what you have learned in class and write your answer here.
1:05:35
